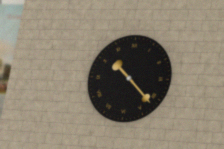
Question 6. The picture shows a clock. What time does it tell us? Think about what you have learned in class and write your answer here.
10:22
